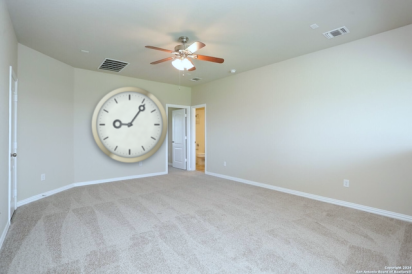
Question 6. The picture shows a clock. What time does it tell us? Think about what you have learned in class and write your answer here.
9:06
